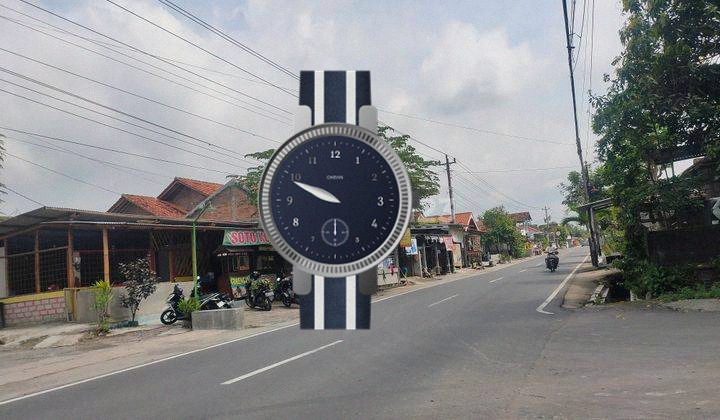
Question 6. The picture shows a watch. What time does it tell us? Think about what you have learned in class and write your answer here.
9:49
